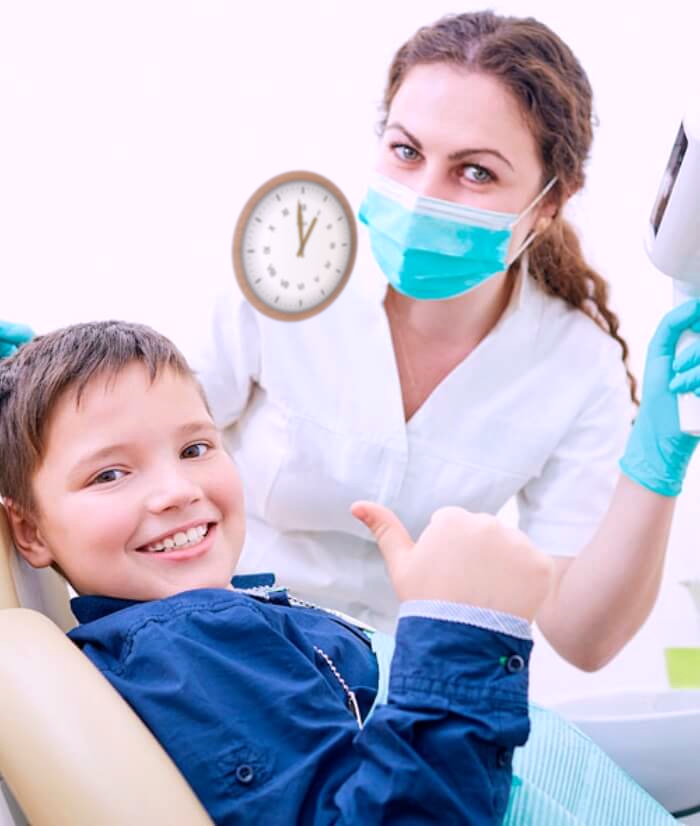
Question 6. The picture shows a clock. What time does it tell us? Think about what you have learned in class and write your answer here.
12:59
